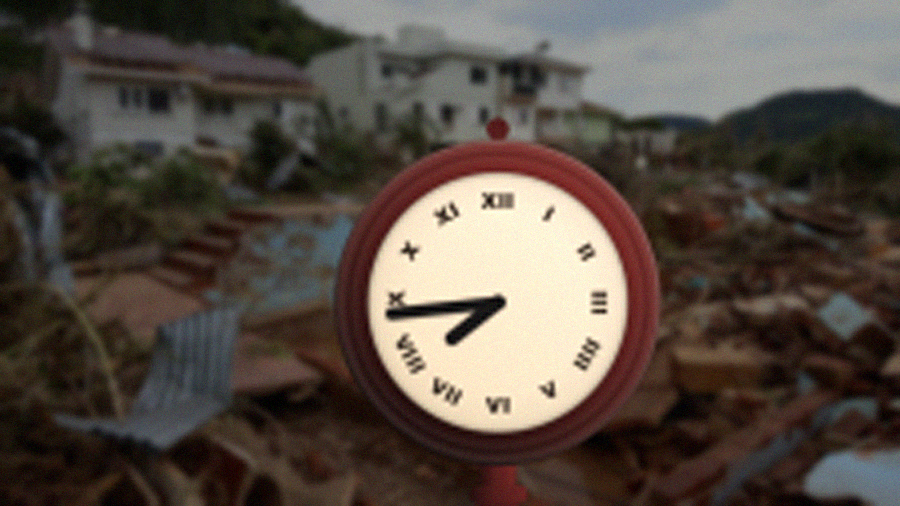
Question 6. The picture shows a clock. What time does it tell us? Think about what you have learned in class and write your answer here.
7:44
